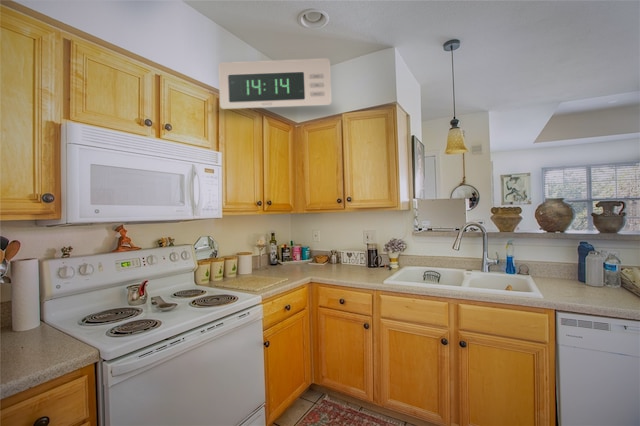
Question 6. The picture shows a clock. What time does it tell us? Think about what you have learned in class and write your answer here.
14:14
